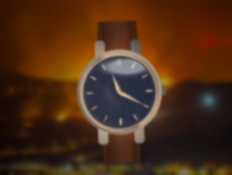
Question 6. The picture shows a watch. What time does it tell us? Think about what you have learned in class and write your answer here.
11:20
